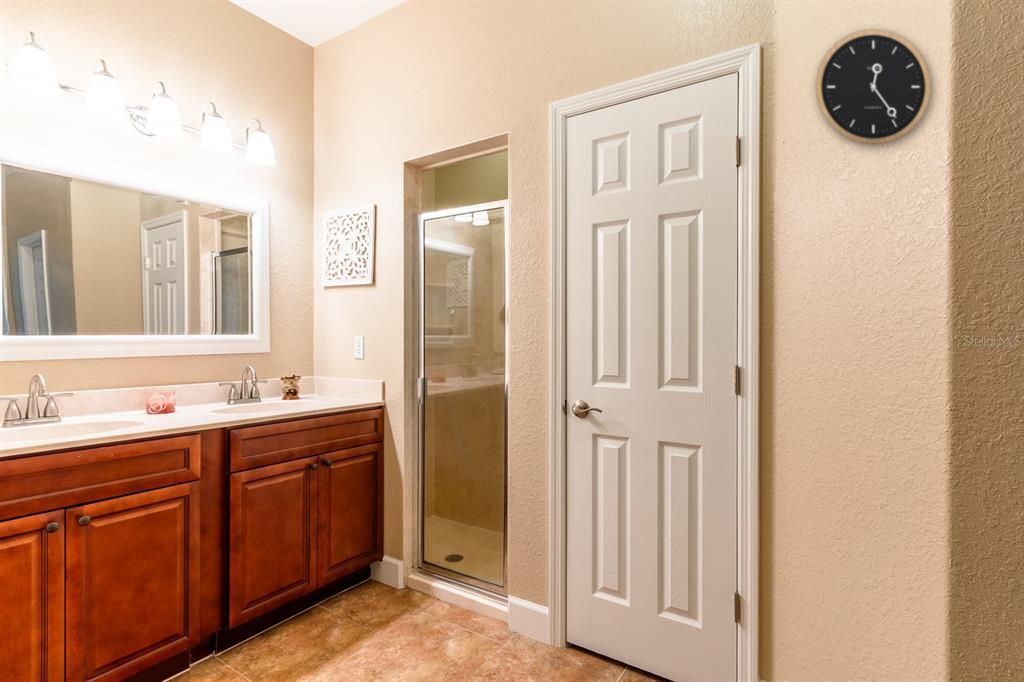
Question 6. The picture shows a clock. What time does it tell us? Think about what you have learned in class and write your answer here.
12:24
